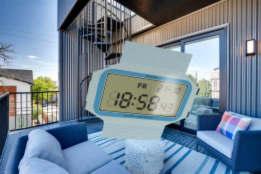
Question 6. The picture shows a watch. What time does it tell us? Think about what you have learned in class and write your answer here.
18:58:43
